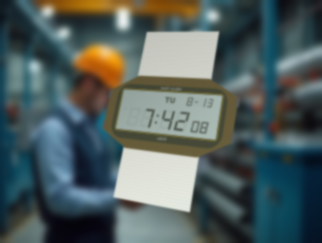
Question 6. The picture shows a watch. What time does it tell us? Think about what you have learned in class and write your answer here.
7:42
